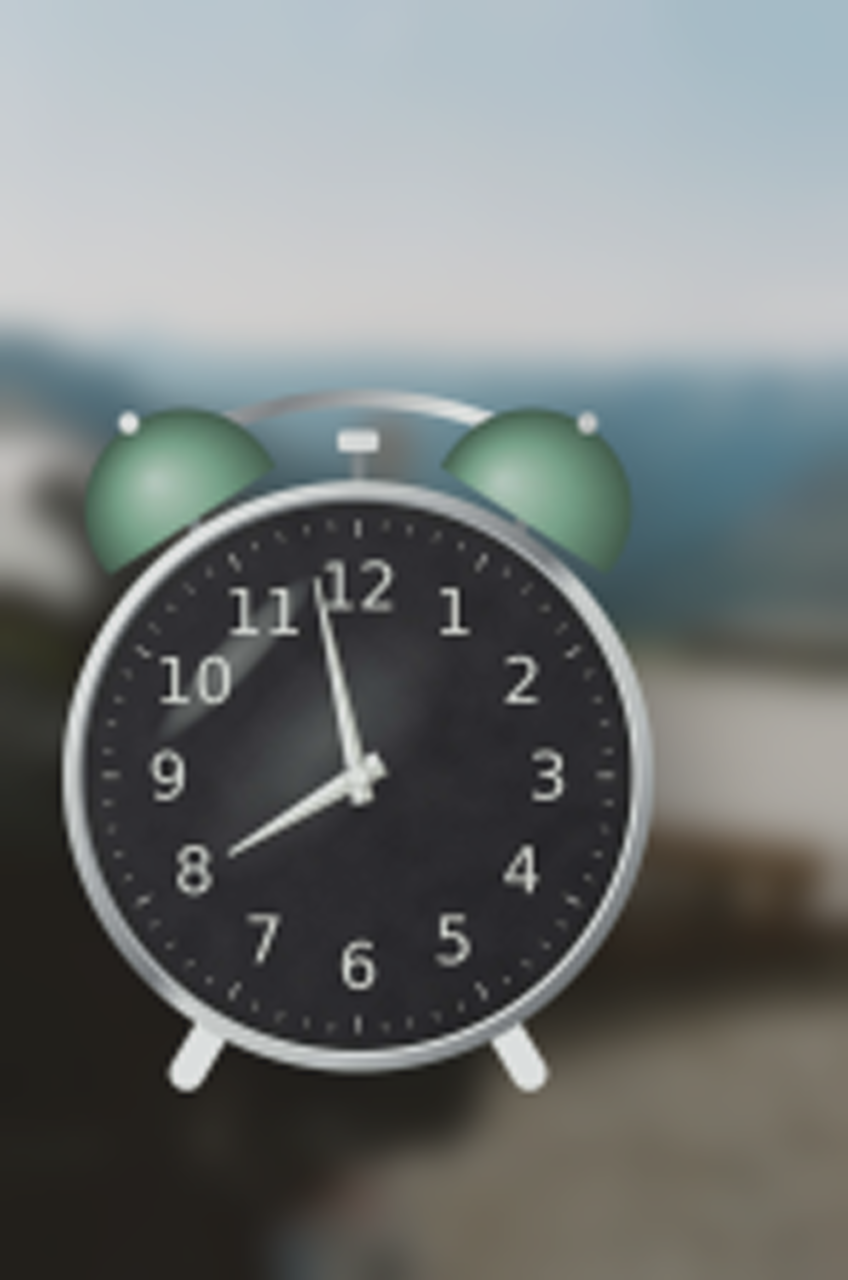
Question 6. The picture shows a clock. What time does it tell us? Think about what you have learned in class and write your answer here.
7:58
